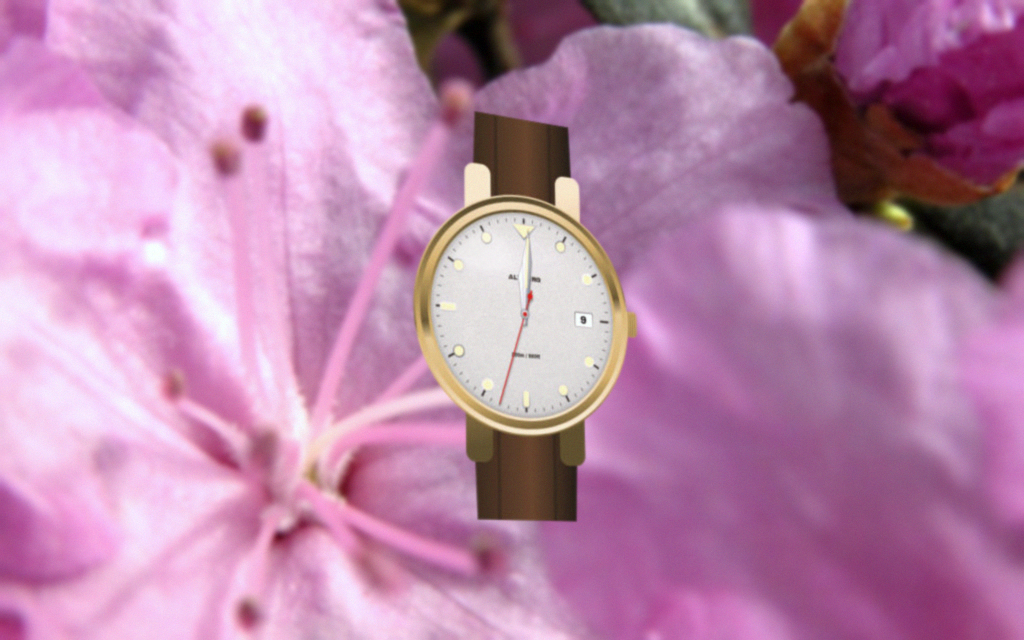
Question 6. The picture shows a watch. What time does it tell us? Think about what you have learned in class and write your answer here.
12:00:33
